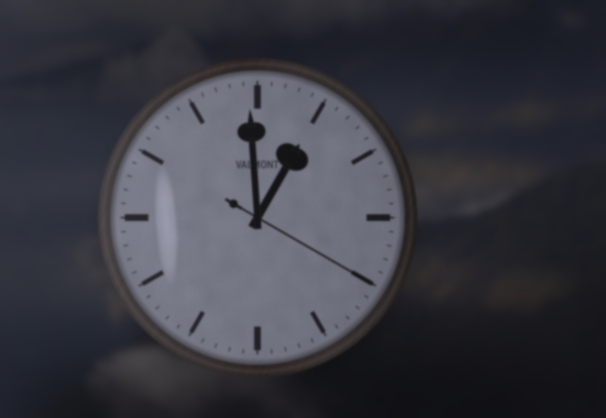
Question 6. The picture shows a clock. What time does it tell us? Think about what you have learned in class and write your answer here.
12:59:20
